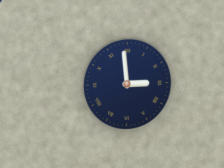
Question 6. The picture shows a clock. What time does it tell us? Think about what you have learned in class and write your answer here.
2:59
